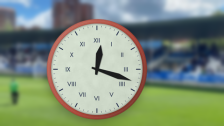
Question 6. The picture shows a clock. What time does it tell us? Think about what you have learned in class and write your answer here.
12:18
